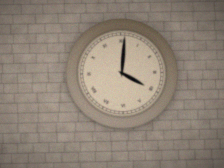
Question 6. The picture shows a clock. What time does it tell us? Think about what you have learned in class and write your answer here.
4:01
